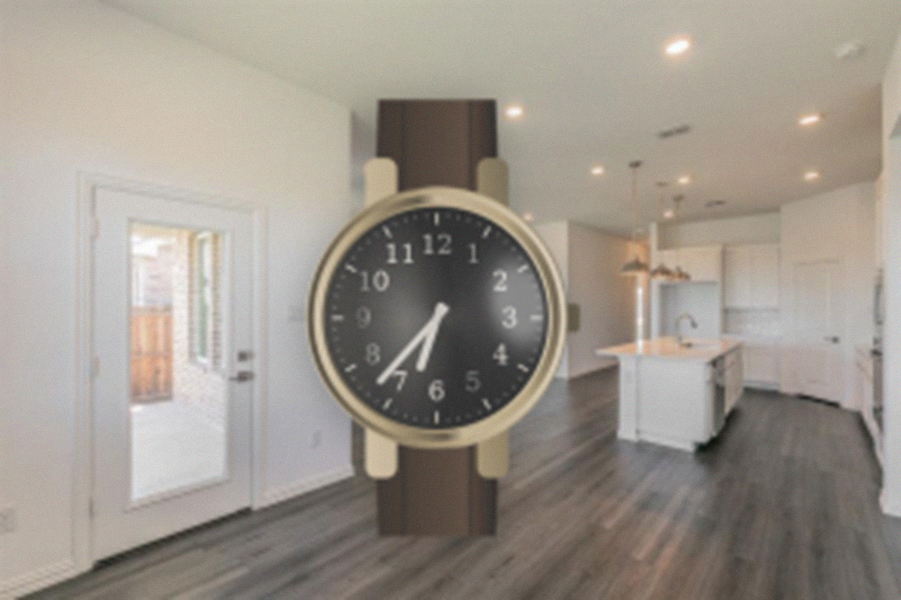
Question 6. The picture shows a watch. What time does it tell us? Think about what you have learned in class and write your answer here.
6:37
